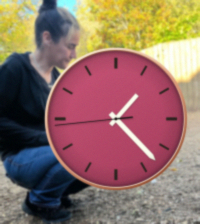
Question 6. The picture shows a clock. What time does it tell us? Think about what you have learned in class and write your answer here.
1:22:44
